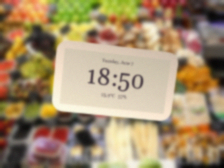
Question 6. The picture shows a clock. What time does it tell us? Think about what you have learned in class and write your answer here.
18:50
